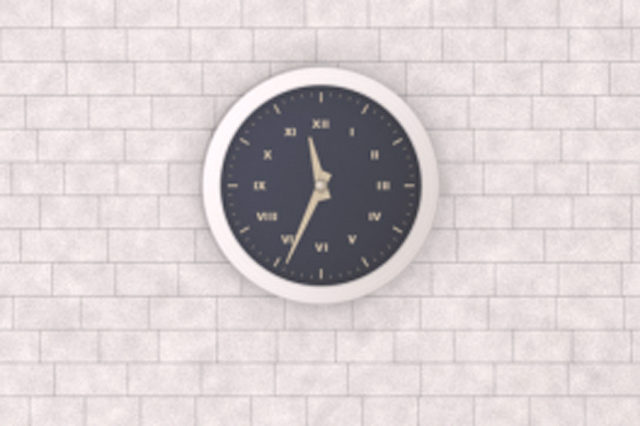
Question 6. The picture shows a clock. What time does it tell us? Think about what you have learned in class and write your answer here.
11:34
